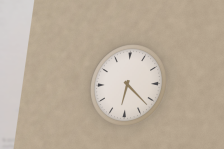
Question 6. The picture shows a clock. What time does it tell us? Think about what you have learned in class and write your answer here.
6:22
